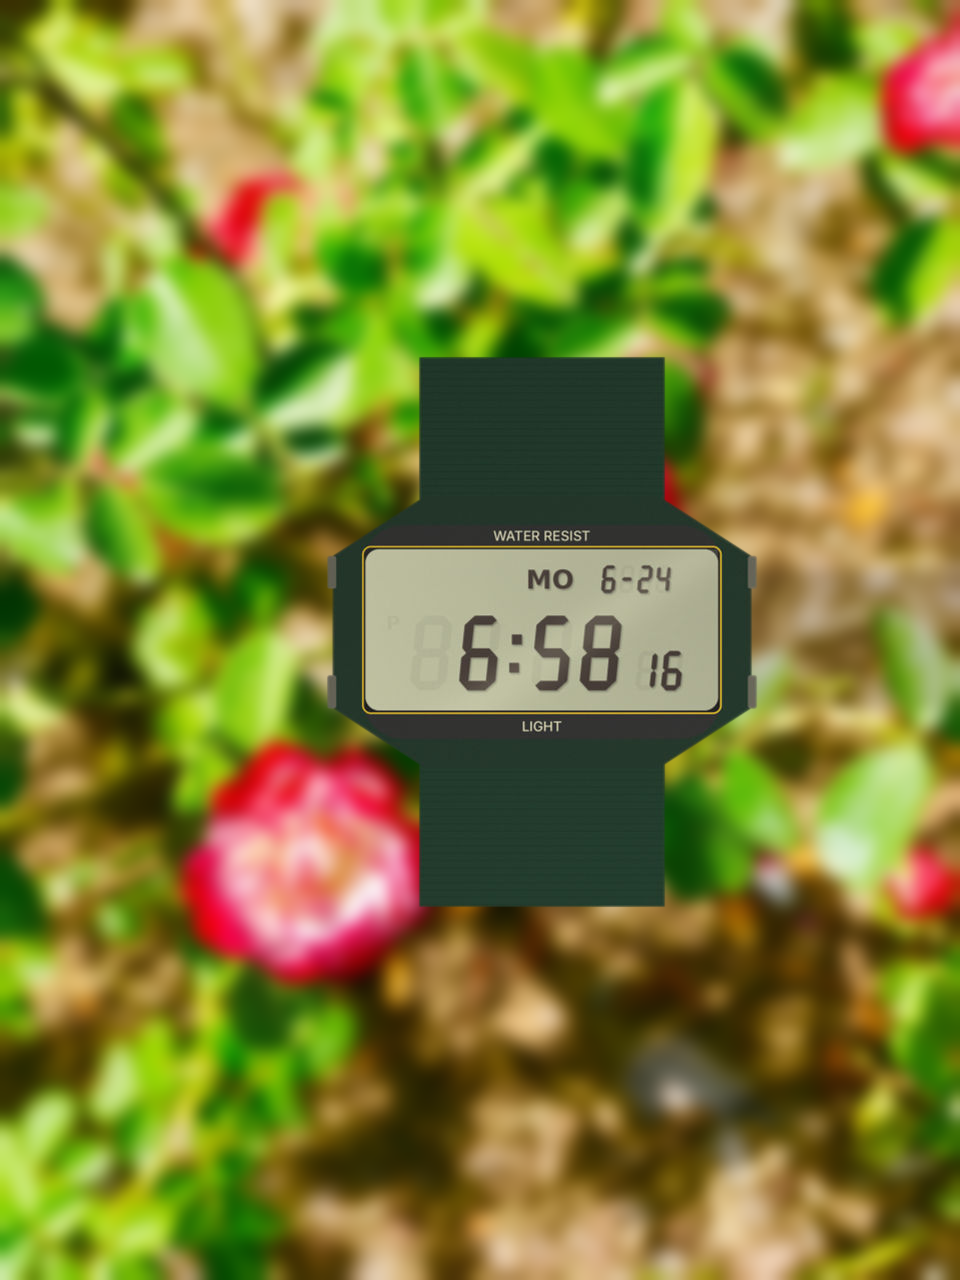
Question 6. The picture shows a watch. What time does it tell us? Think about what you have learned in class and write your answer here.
6:58:16
